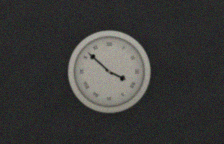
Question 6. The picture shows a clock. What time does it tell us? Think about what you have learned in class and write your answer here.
3:52
